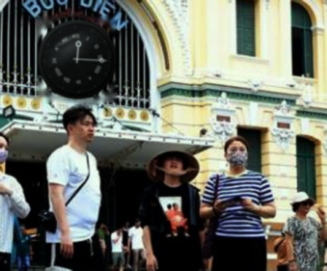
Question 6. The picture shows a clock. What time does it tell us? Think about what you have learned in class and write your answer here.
12:16
